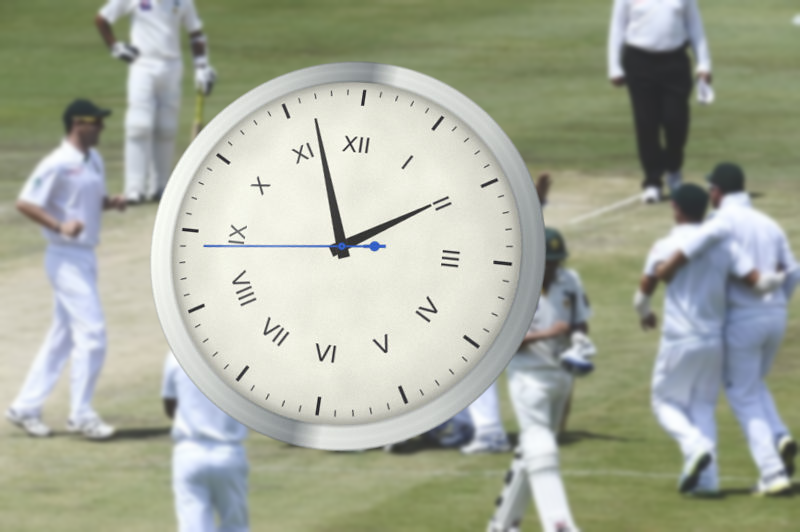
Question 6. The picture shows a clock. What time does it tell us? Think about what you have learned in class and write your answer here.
1:56:44
